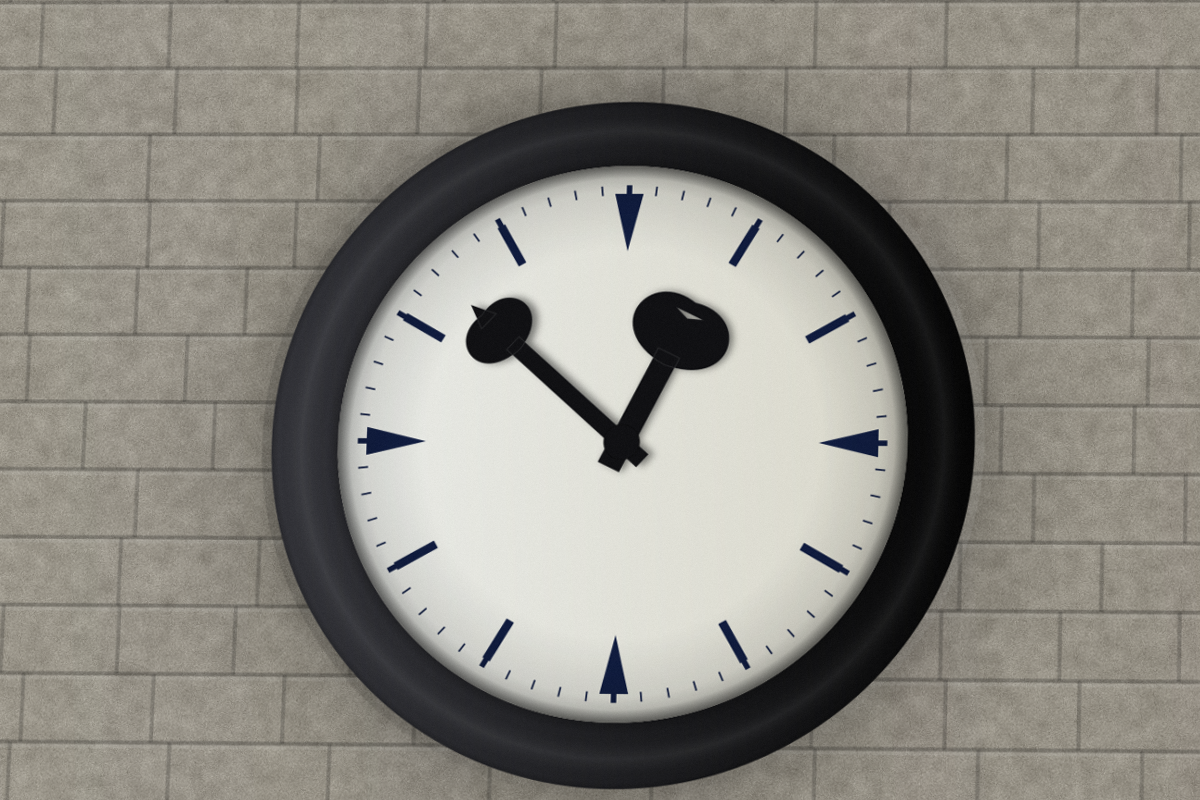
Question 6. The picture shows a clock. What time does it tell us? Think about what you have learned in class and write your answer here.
12:52
